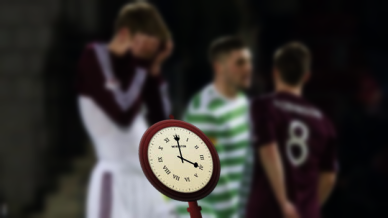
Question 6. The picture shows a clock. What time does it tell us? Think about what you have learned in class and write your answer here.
4:00
